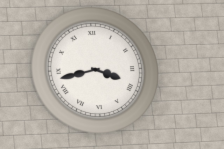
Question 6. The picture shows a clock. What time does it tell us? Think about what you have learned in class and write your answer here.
3:43
